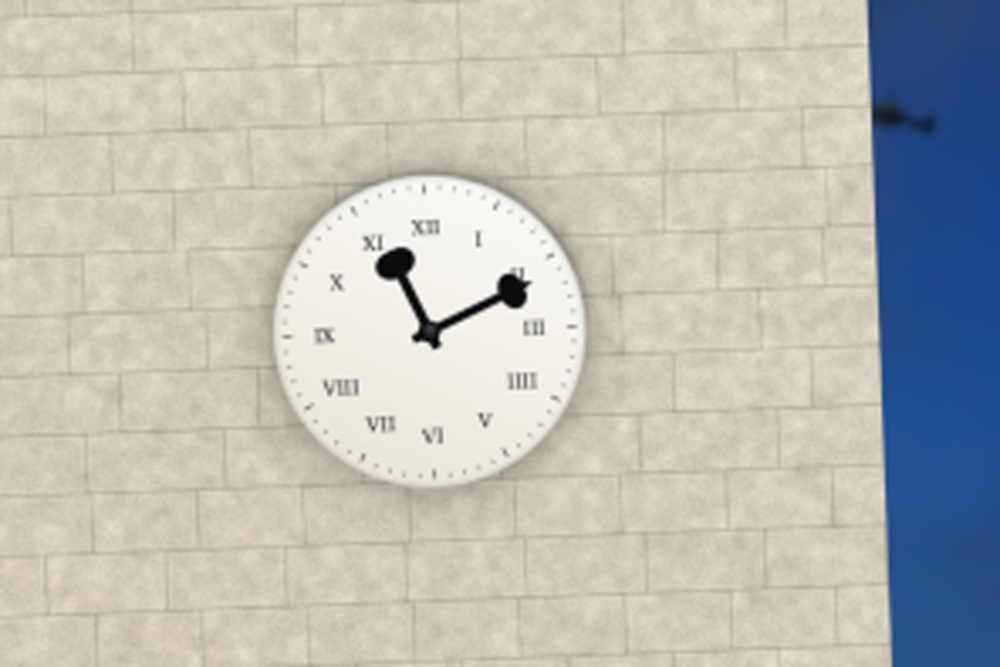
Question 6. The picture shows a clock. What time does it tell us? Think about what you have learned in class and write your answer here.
11:11
